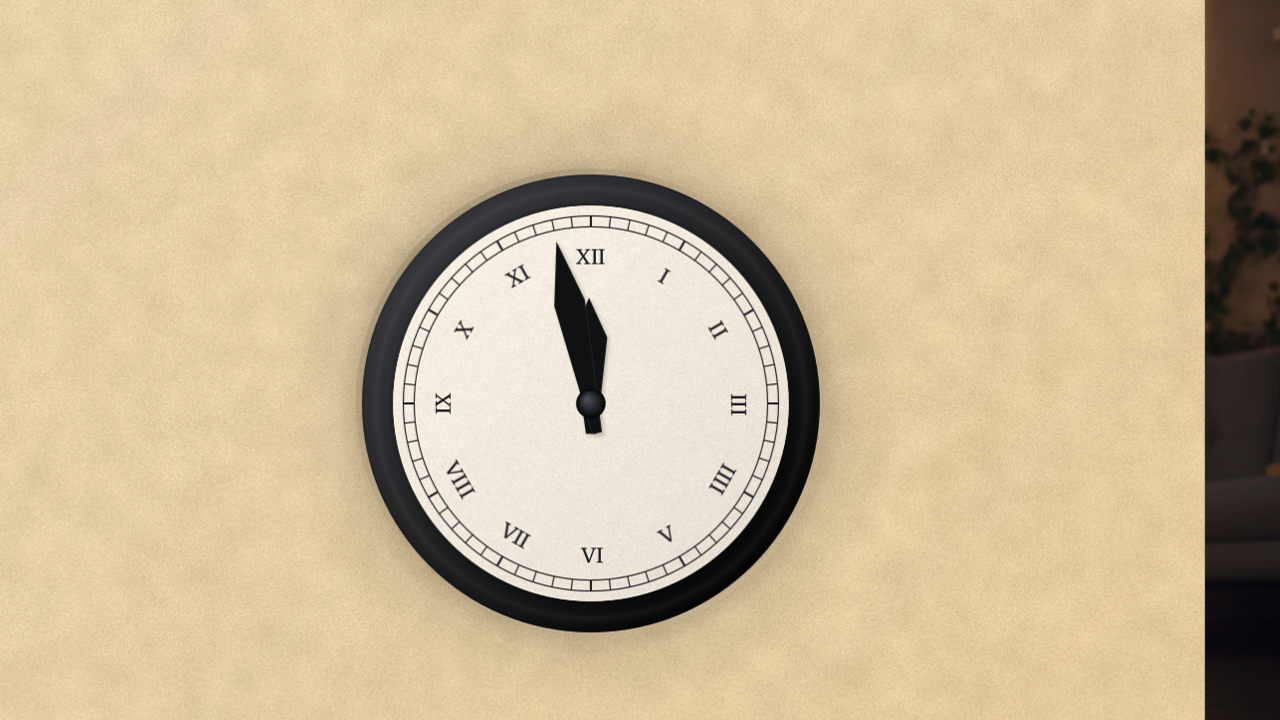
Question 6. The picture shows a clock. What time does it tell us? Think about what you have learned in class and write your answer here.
11:58
